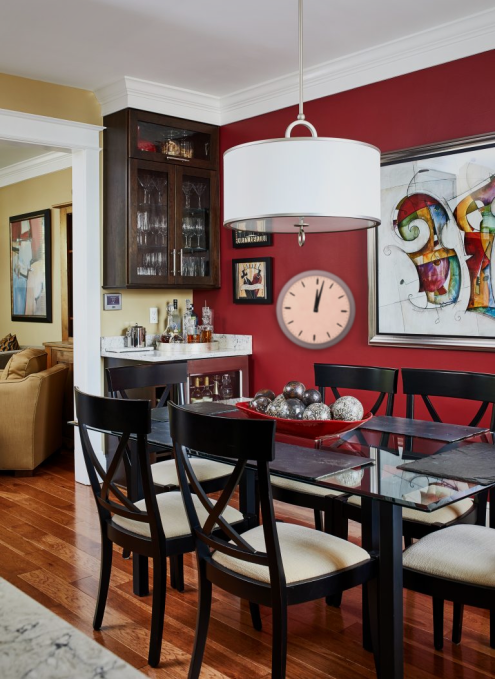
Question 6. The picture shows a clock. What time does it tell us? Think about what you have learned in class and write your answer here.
12:02
